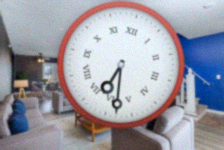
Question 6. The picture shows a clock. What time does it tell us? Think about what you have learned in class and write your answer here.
6:28
